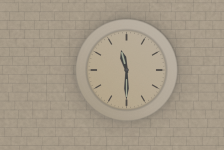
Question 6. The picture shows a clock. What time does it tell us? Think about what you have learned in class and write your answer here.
11:30
